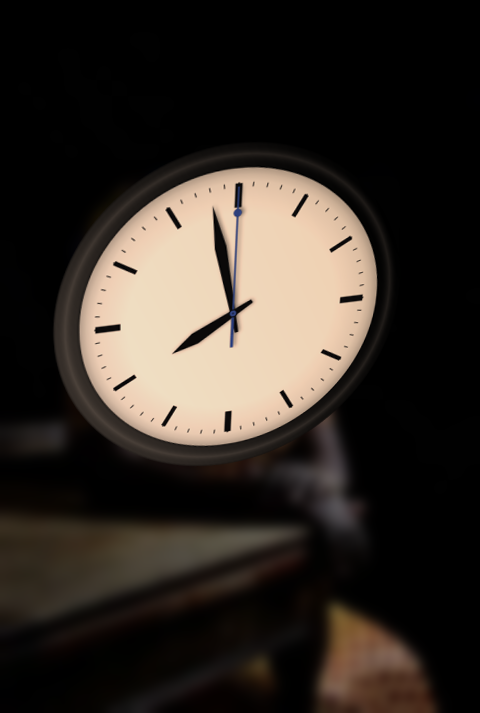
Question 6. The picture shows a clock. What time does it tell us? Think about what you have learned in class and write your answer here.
7:58:00
